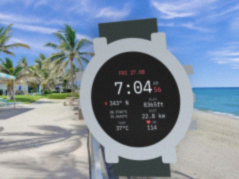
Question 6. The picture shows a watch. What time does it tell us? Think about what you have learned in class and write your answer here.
7:04
